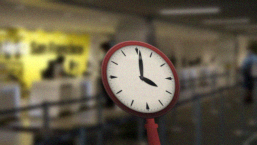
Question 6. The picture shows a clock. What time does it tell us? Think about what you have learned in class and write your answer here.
4:01
